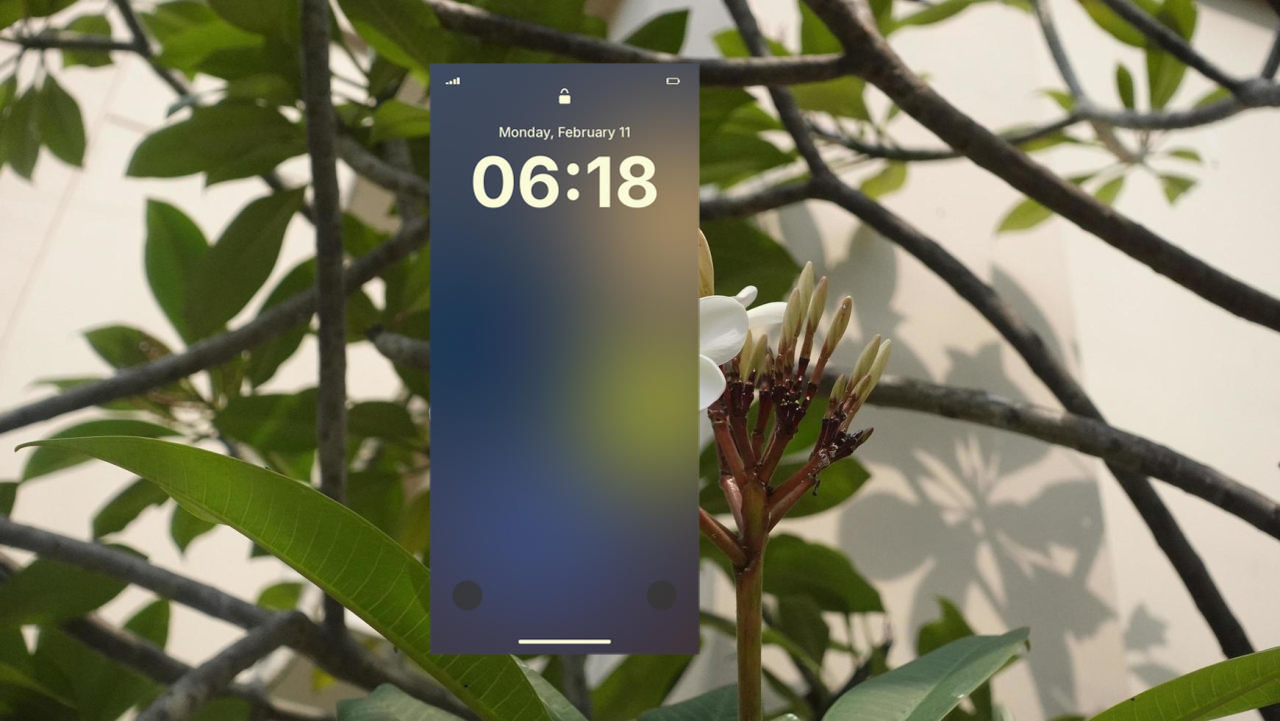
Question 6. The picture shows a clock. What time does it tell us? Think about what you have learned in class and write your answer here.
6:18
